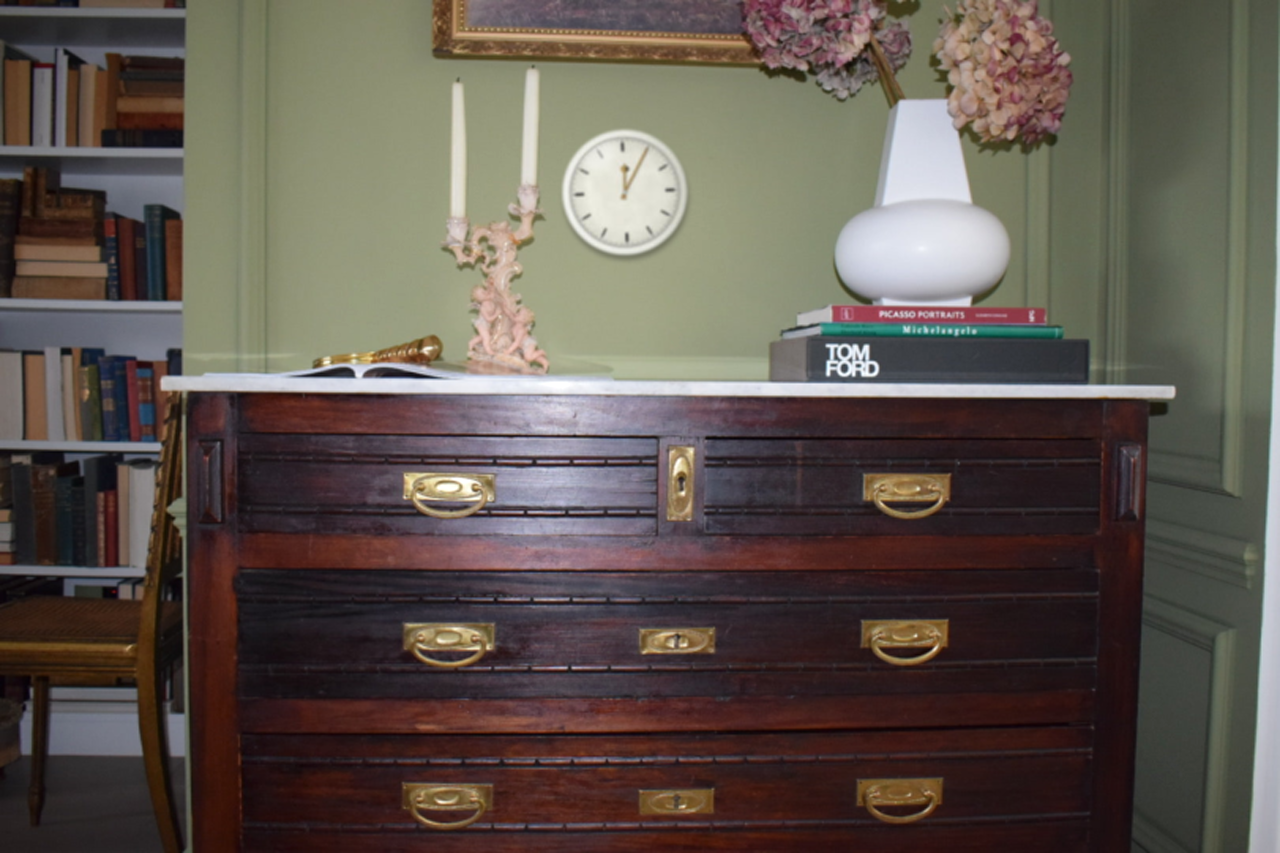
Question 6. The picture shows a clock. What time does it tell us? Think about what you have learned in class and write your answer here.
12:05
